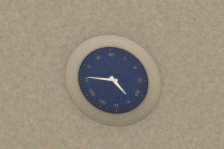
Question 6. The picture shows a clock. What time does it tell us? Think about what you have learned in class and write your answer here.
4:46
